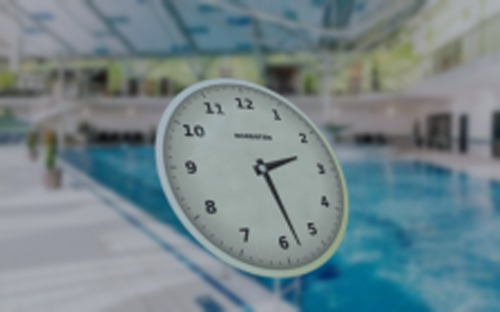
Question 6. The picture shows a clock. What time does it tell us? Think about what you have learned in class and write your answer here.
2:28
